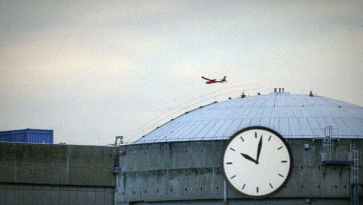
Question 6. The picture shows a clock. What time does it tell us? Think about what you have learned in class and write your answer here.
10:02
